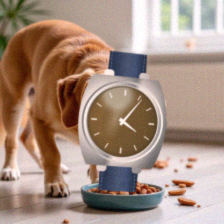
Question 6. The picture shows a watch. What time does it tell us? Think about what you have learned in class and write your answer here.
4:06
